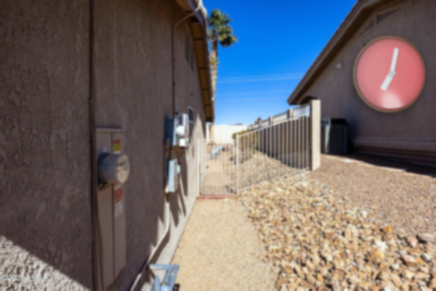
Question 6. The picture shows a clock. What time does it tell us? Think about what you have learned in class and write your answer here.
7:02
